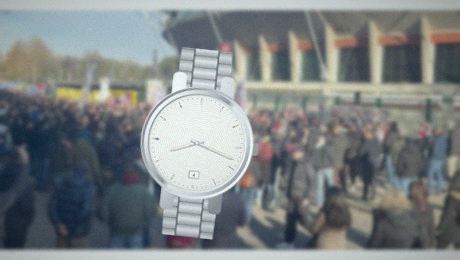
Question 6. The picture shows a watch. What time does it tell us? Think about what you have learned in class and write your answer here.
8:18
